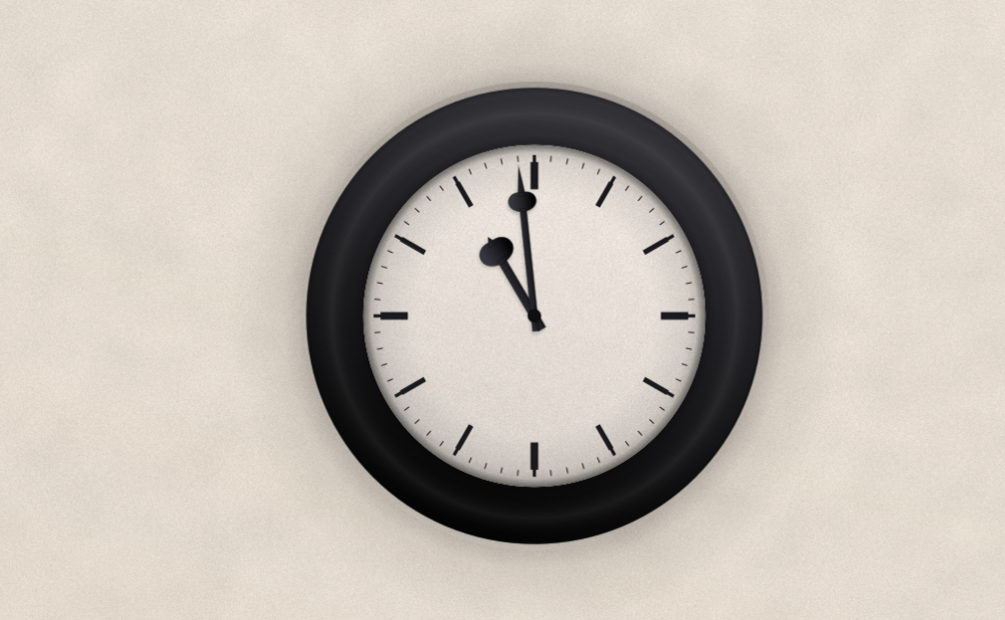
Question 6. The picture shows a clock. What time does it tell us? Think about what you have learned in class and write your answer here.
10:59
